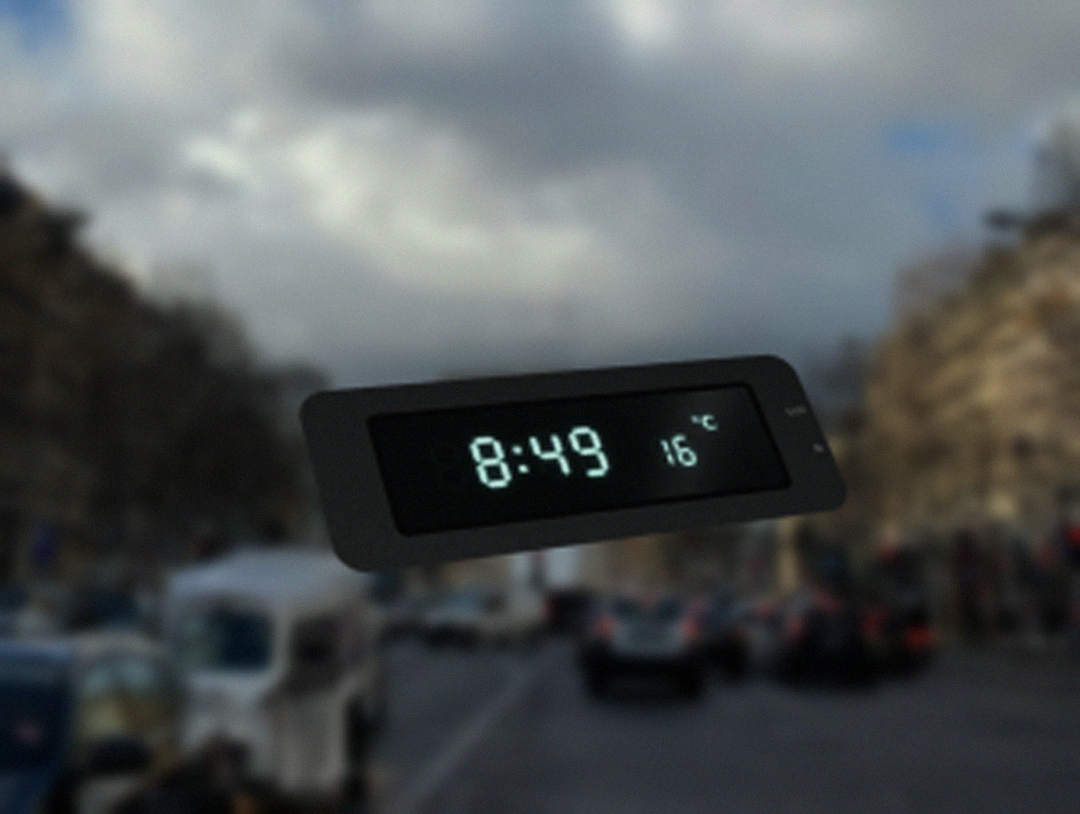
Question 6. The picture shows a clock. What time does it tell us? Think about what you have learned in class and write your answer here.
8:49
